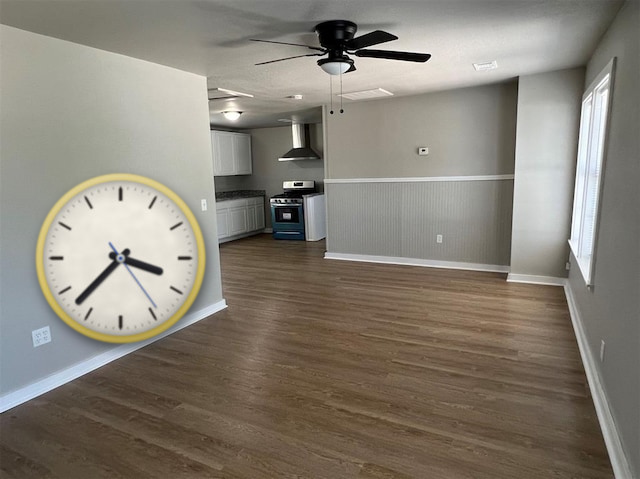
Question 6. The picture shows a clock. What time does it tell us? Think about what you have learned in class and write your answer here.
3:37:24
